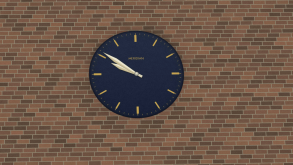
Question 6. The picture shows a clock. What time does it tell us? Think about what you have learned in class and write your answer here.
9:51
